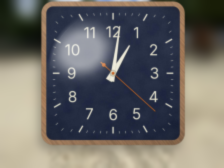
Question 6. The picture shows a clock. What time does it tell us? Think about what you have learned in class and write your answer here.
1:01:22
